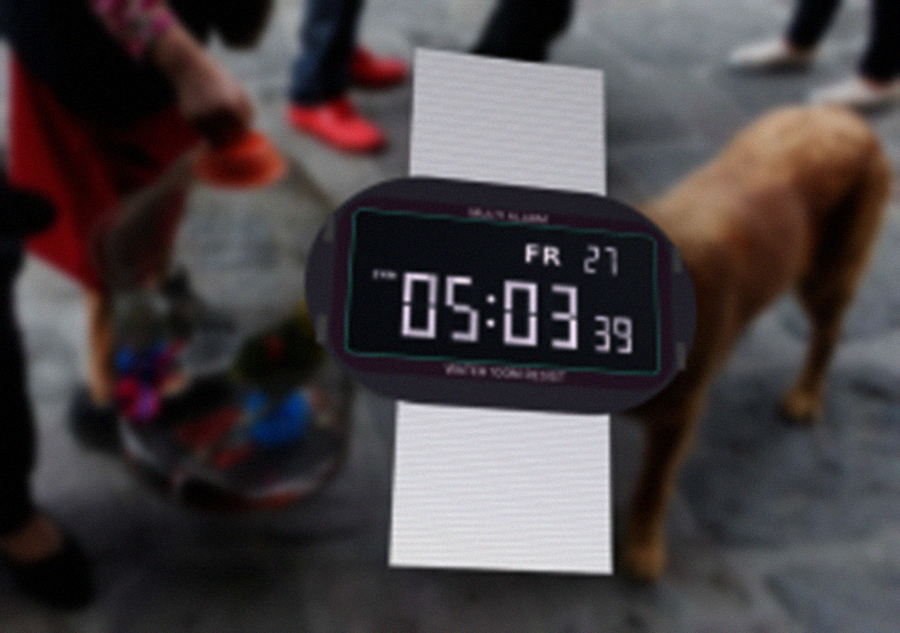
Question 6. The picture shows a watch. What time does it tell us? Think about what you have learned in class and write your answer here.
5:03:39
